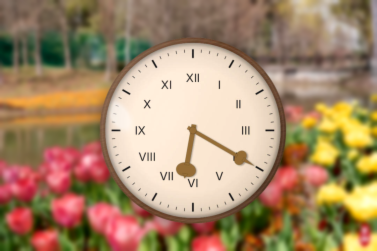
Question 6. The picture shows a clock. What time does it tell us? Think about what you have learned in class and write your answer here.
6:20
